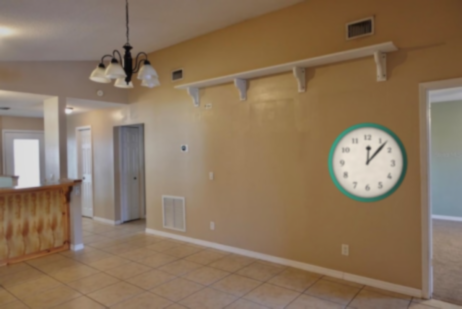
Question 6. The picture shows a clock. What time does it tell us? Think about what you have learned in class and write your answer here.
12:07
